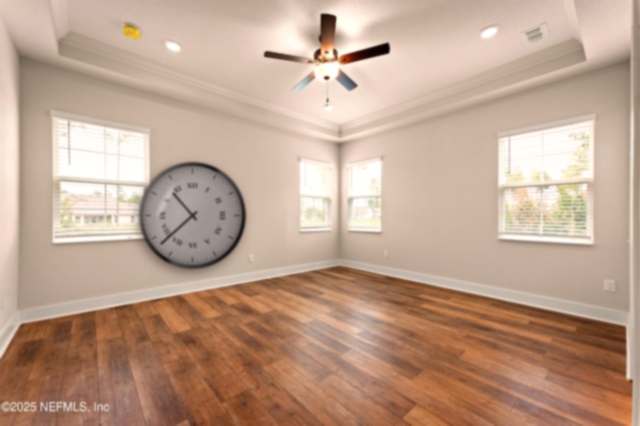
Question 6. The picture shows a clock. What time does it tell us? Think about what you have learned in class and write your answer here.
10:38
